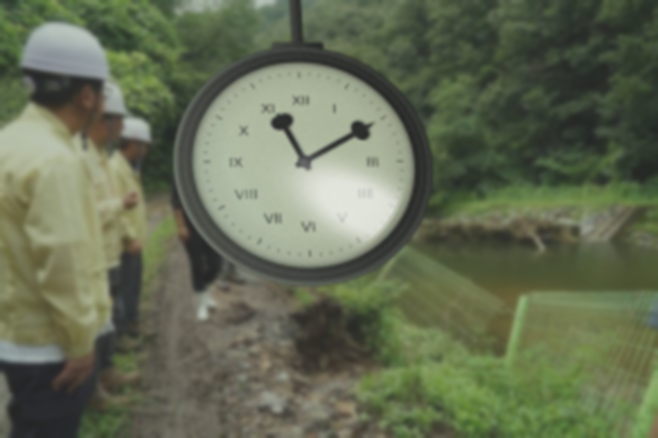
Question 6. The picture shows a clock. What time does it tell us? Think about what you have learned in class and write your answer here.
11:10
